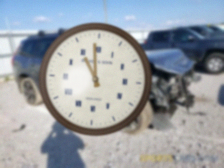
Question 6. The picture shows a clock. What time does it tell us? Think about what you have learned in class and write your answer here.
10:59
